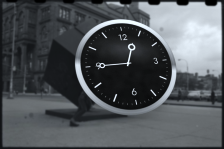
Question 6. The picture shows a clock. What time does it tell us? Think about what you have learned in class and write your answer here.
12:45
